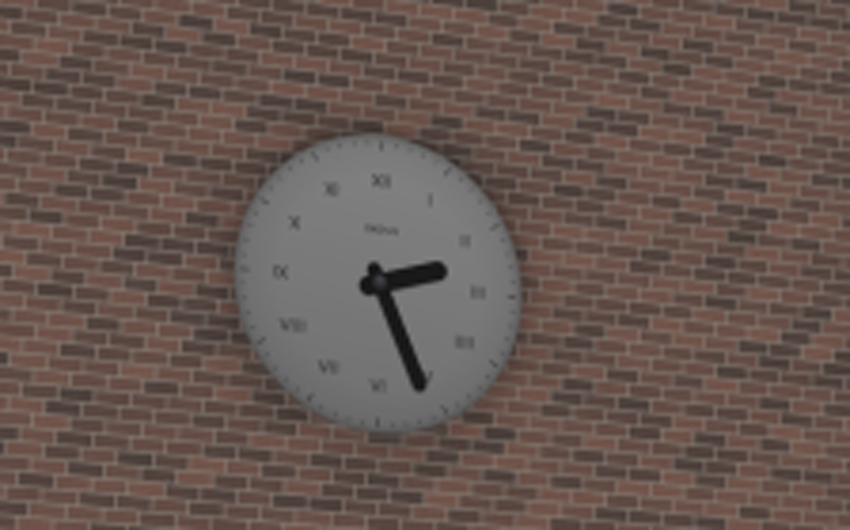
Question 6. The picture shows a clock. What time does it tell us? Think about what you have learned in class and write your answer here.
2:26
